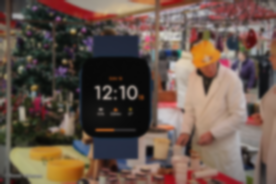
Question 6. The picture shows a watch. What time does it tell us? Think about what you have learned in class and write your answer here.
12:10
